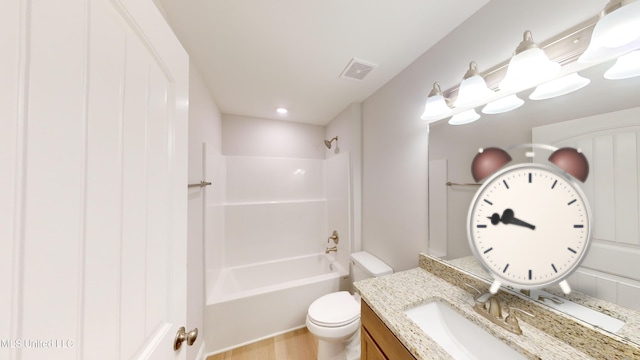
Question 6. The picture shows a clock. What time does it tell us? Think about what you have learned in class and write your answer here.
9:47
